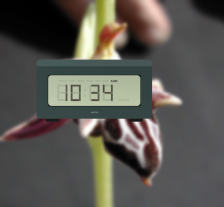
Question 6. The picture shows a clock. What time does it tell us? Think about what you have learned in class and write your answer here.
10:34
